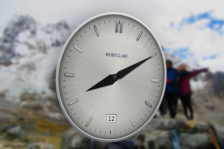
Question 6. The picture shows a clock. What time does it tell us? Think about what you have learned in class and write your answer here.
8:10
